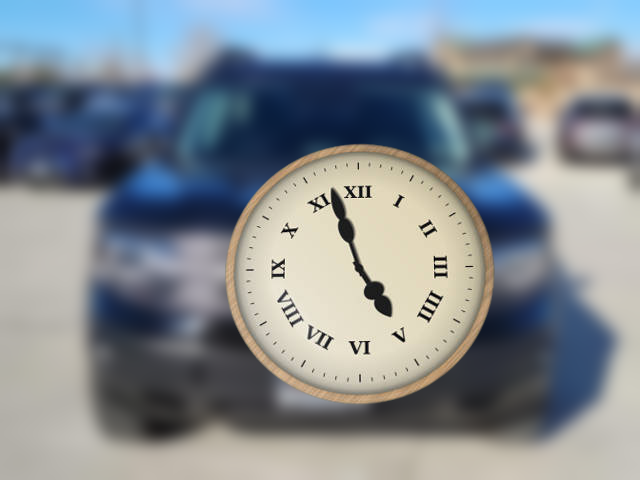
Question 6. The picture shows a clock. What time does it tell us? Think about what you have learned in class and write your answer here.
4:57
